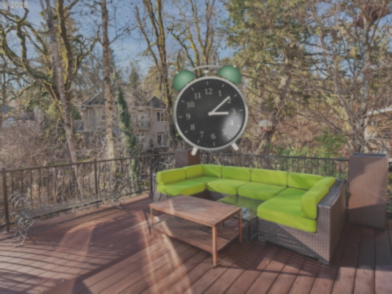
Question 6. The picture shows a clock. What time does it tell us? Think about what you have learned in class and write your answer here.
3:09
